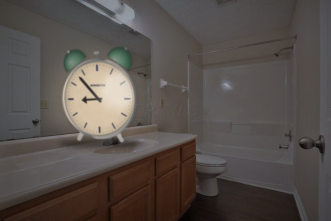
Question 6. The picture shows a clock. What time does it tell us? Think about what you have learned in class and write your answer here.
8:53
